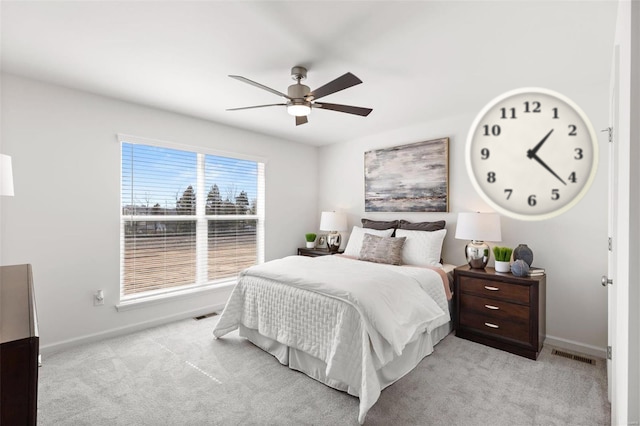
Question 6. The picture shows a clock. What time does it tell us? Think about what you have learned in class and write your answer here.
1:22
